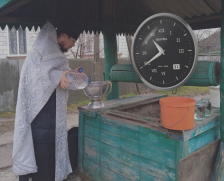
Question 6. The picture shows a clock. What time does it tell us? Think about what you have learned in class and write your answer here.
10:40
